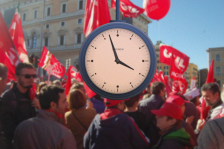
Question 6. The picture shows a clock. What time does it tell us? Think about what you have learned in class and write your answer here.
3:57
